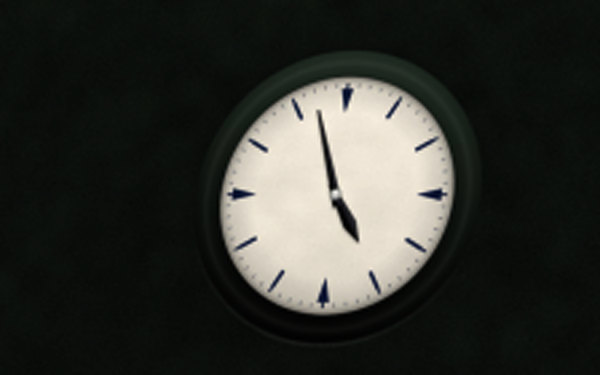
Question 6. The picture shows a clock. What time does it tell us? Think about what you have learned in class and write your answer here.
4:57
